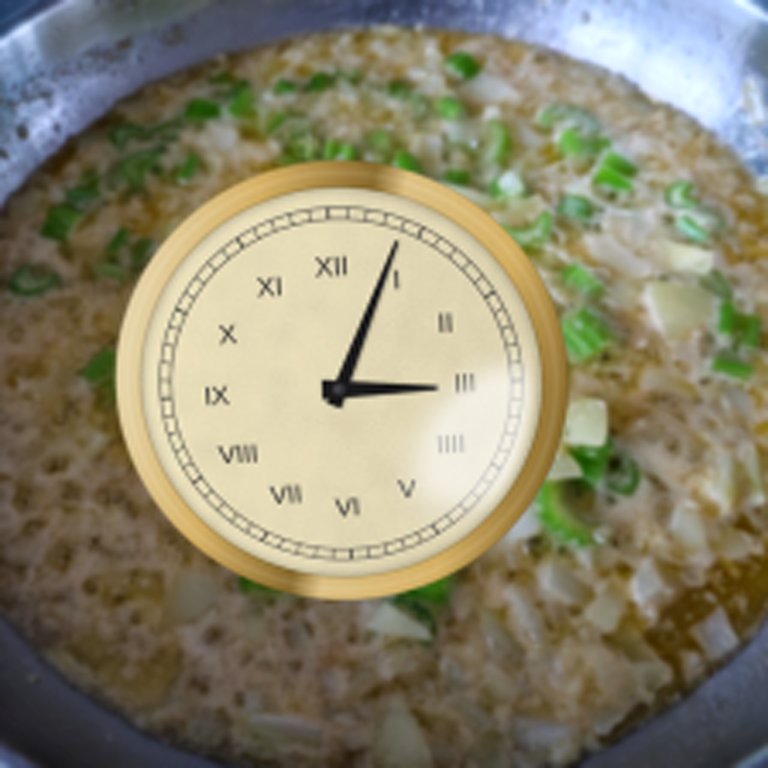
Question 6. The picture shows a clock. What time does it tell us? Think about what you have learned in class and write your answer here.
3:04
